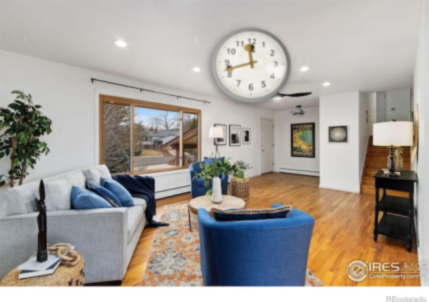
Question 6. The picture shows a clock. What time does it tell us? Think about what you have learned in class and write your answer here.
11:42
